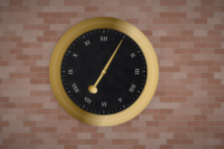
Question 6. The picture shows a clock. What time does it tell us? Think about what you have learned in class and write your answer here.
7:05
